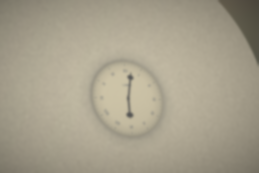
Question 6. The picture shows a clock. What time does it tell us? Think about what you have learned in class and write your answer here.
6:02
